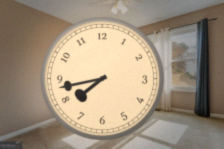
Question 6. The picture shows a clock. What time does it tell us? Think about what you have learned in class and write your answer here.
7:43
